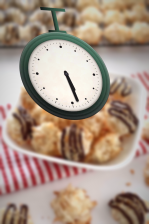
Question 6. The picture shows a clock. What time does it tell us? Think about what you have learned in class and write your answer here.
5:28
